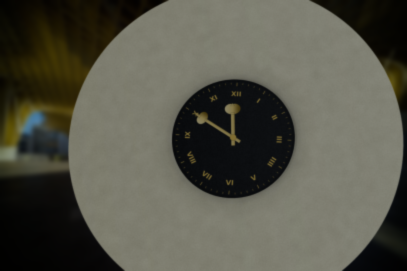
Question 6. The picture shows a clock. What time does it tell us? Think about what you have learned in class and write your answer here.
11:50
